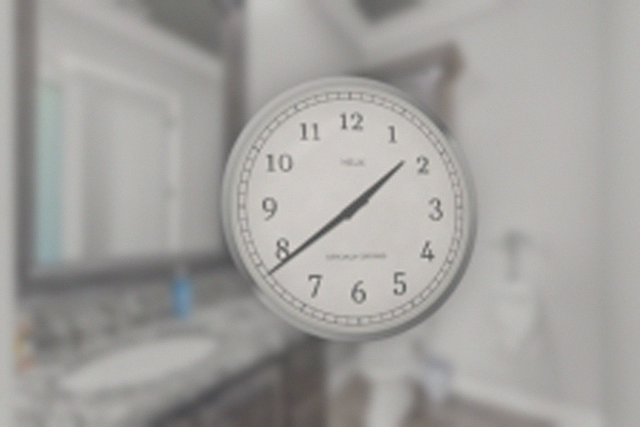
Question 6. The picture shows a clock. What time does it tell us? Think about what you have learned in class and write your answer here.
1:39
